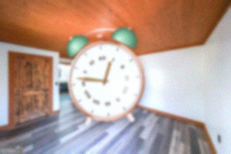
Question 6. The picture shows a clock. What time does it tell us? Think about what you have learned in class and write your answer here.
12:47
